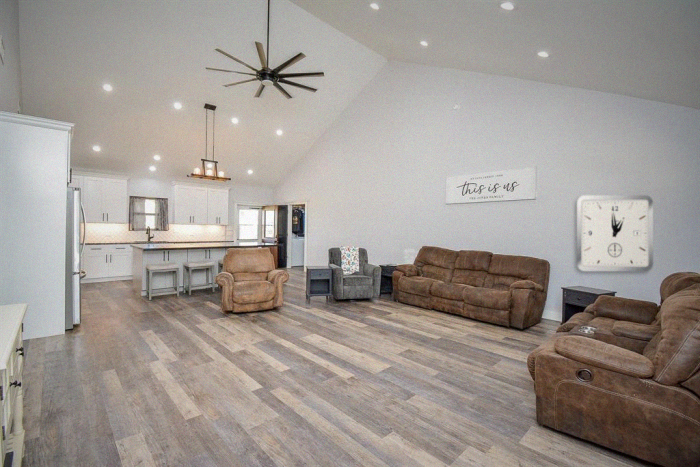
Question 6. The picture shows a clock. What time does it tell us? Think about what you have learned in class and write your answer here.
12:59
